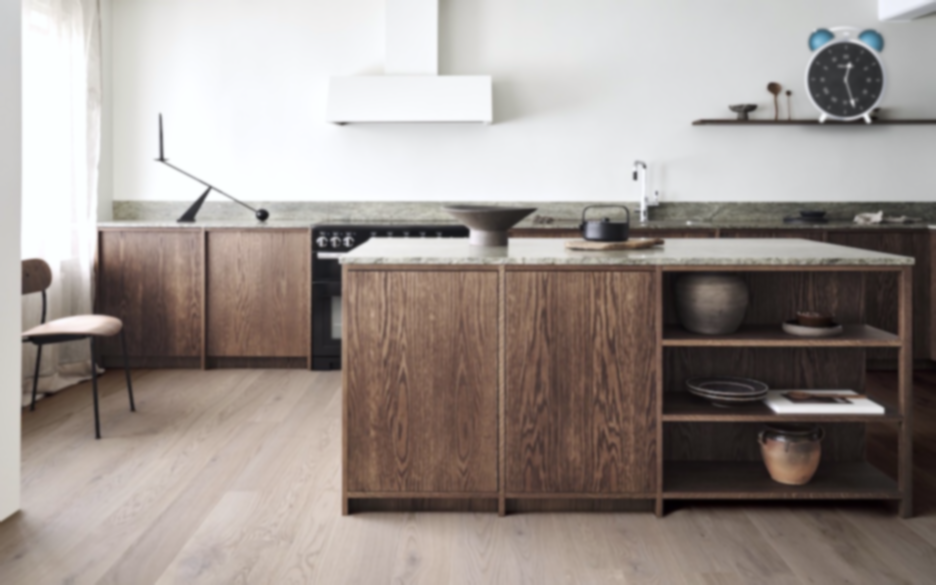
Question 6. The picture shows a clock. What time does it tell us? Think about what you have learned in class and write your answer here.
12:27
